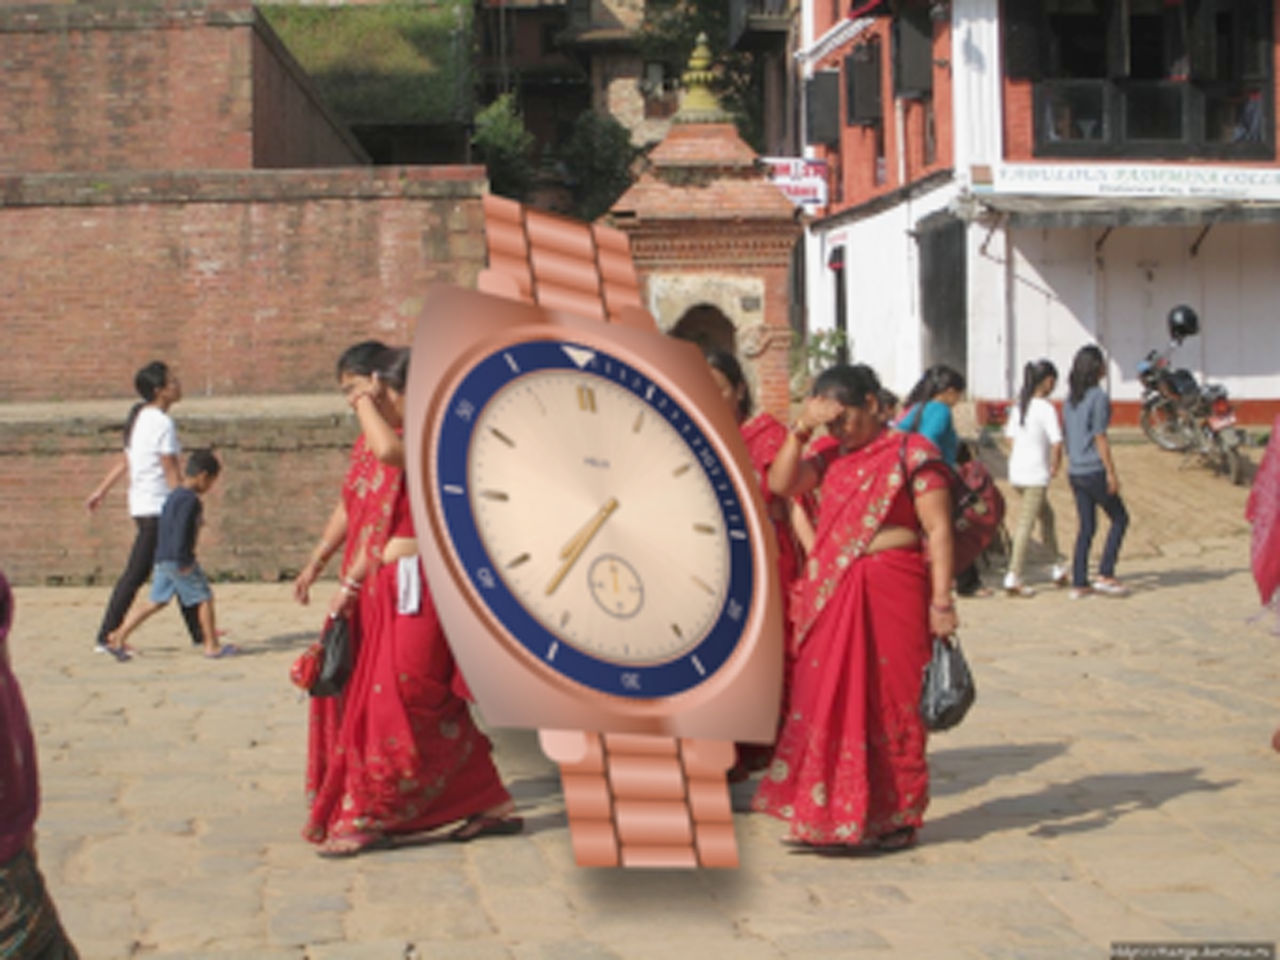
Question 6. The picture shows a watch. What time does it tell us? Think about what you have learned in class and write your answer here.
7:37
